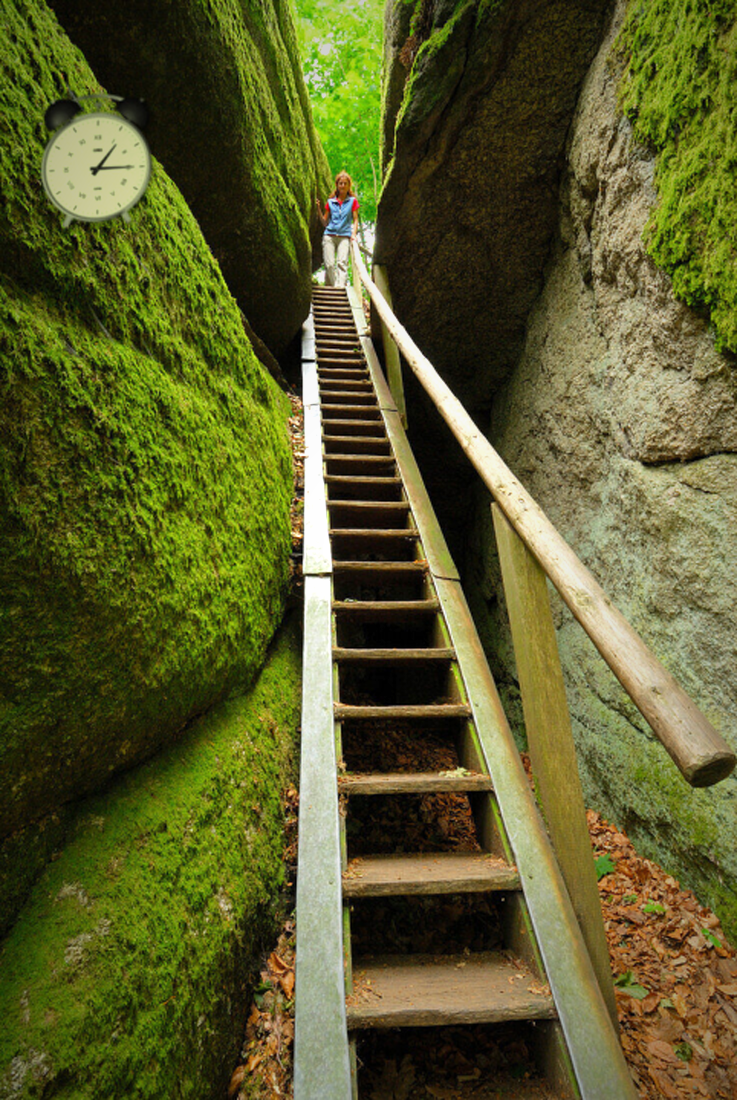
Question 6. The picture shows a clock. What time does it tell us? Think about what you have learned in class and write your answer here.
1:15
